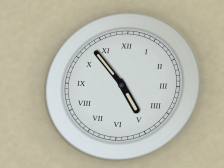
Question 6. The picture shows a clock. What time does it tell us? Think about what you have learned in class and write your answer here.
4:53
